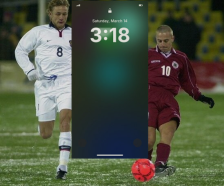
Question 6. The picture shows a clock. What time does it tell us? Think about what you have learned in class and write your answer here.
3:18
